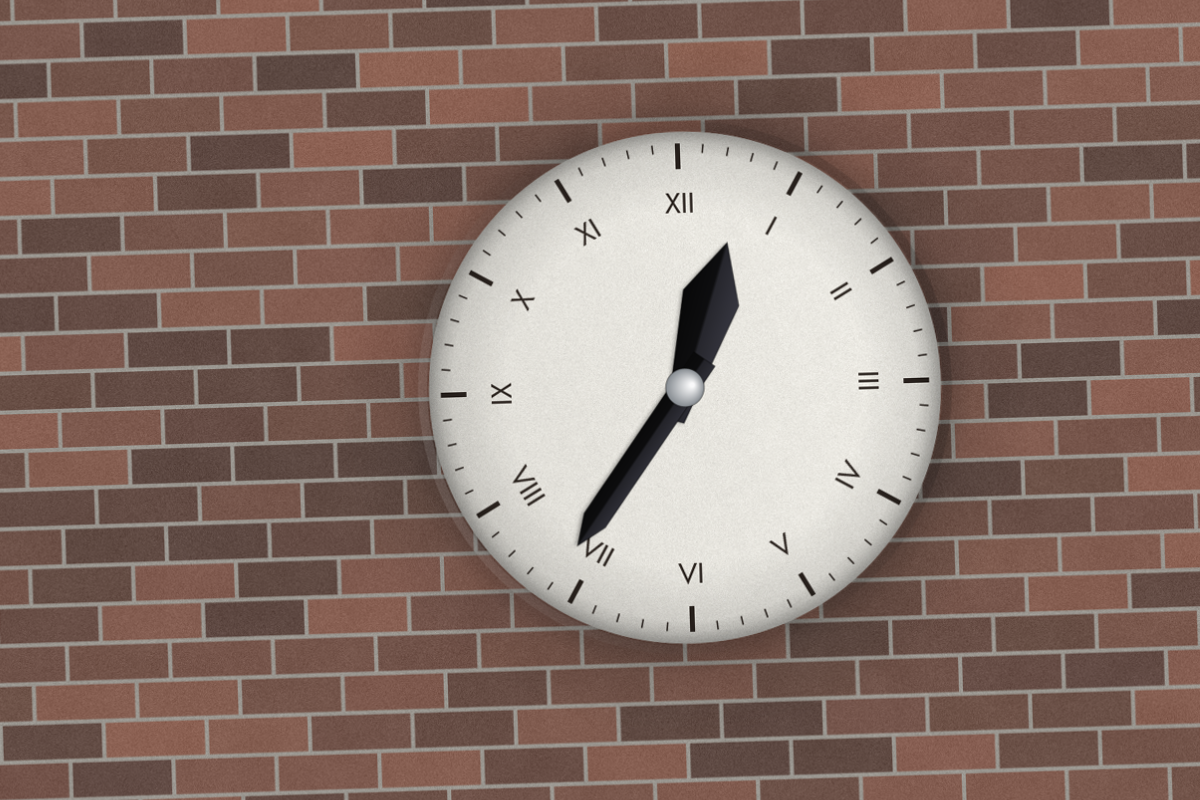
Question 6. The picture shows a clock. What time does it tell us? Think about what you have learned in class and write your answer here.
12:36
